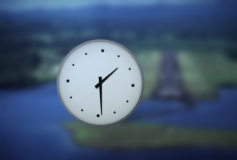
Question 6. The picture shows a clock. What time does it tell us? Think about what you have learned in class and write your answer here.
1:29
